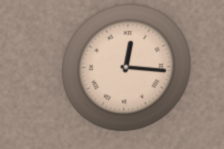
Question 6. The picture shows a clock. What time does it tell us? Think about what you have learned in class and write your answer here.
12:16
